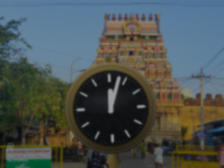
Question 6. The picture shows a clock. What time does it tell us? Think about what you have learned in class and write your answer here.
12:03
